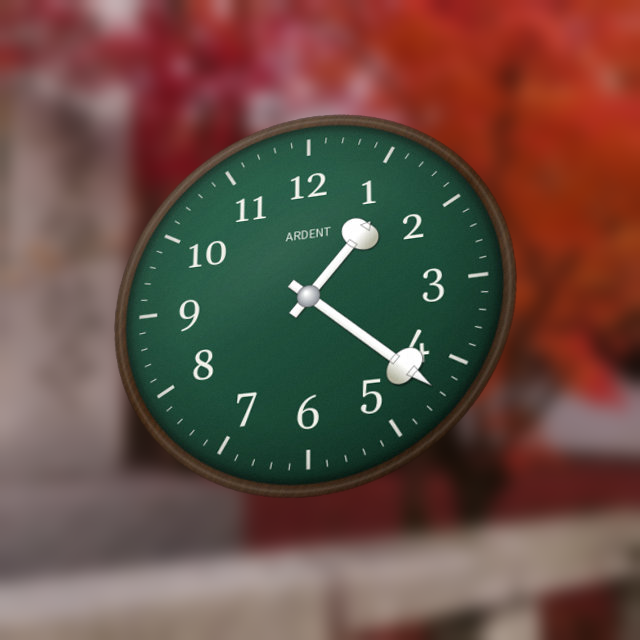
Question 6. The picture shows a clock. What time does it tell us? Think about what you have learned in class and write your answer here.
1:22
